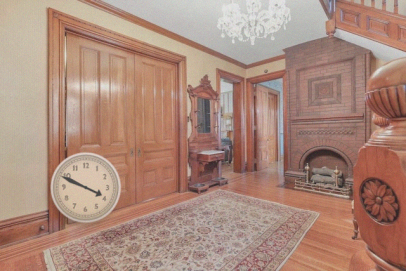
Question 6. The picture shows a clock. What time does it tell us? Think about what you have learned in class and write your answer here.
3:49
